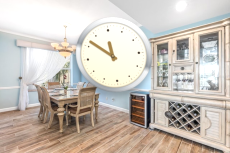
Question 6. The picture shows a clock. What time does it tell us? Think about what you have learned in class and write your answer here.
11:52
